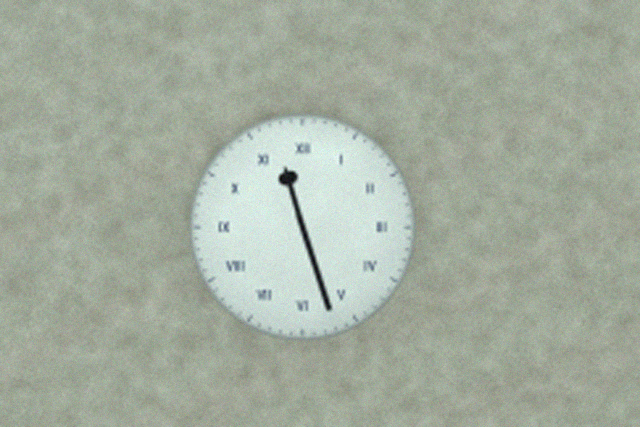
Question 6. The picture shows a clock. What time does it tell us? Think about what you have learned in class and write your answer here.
11:27
